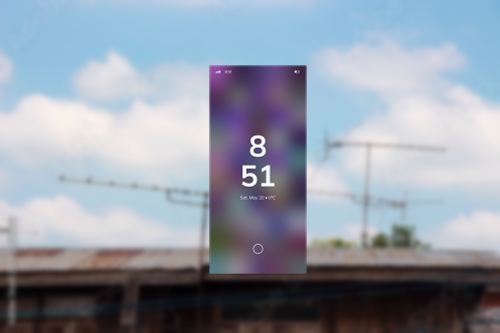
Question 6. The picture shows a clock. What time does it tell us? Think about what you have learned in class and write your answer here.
8:51
